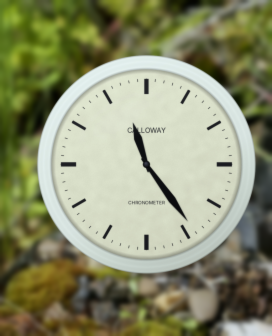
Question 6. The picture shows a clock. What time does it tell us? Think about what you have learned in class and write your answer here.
11:24
